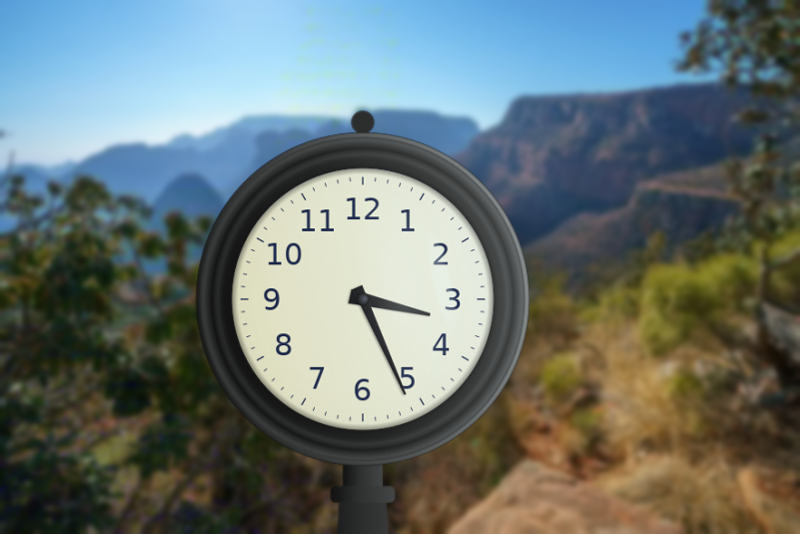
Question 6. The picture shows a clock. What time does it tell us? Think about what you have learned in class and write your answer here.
3:26
